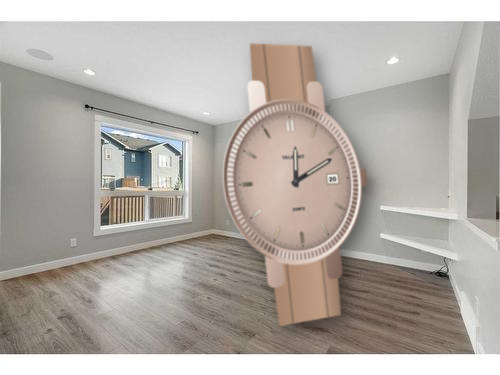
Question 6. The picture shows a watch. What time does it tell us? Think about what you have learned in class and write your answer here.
12:11
